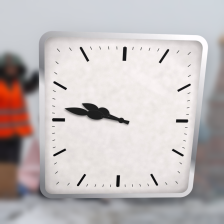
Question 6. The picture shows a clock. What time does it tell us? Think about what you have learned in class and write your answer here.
9:47
